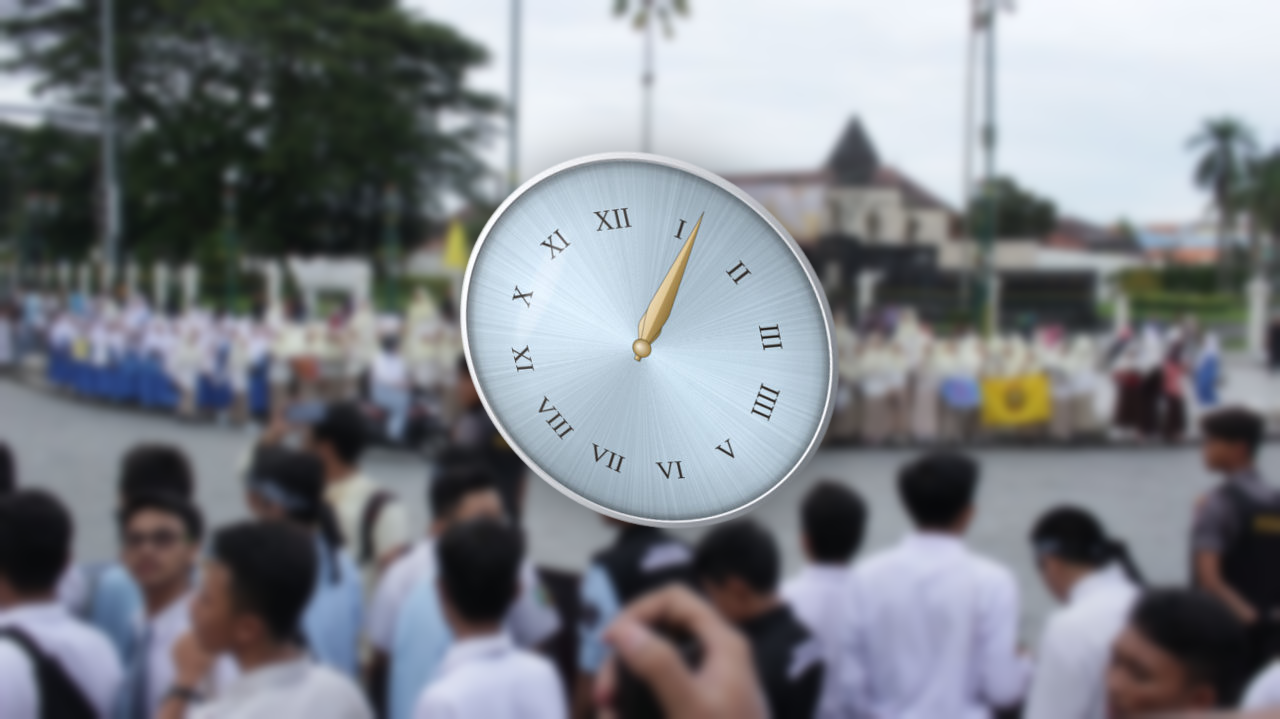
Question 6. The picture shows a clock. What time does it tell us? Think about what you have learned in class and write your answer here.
1:06
